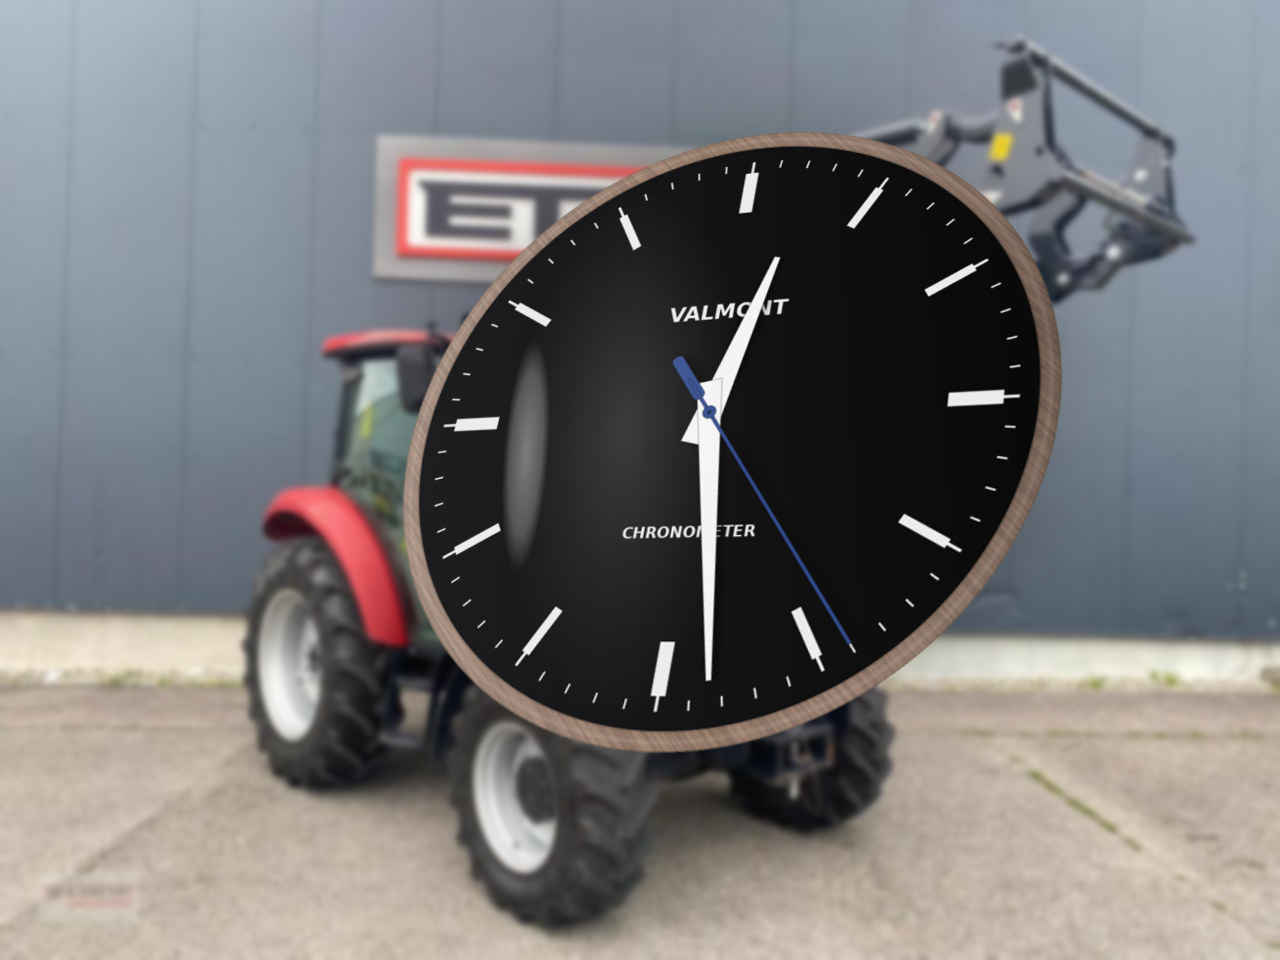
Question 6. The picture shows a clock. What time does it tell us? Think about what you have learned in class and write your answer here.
12:28:24
